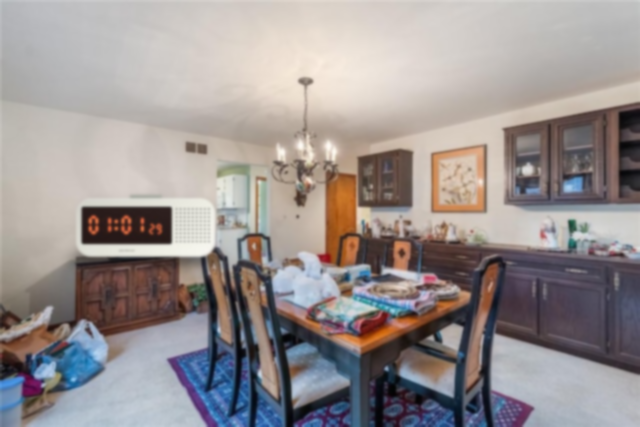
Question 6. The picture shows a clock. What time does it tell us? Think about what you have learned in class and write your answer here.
1:01
